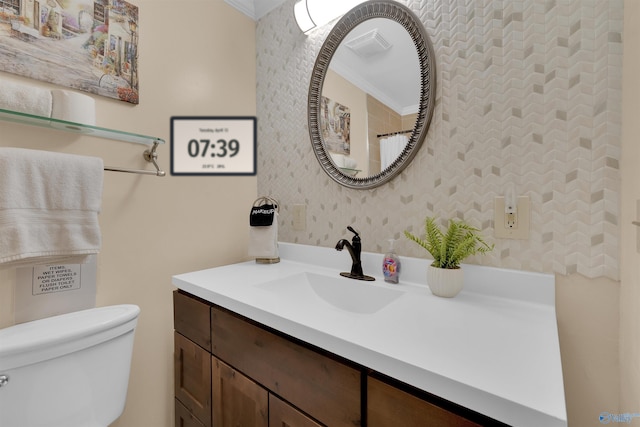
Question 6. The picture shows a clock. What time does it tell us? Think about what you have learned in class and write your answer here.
7:39
